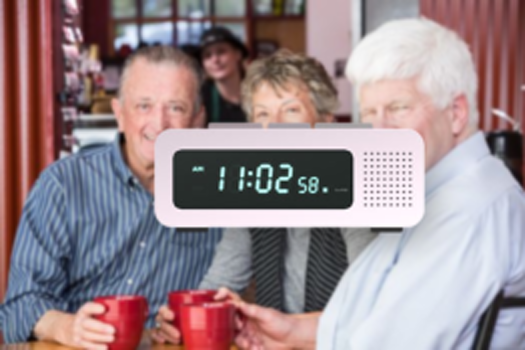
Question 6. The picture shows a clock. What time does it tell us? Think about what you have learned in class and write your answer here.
11:02:58
